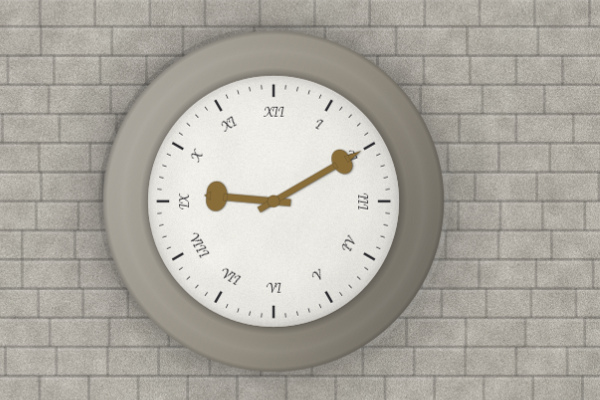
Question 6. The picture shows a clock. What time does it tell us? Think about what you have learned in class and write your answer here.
9:10
